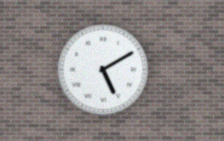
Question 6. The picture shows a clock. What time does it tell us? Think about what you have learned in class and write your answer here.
5:10
